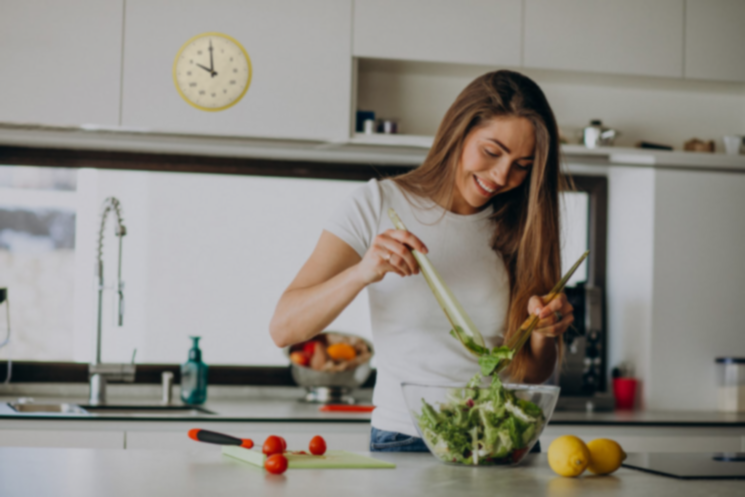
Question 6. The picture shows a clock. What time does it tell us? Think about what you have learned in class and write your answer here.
10:00
